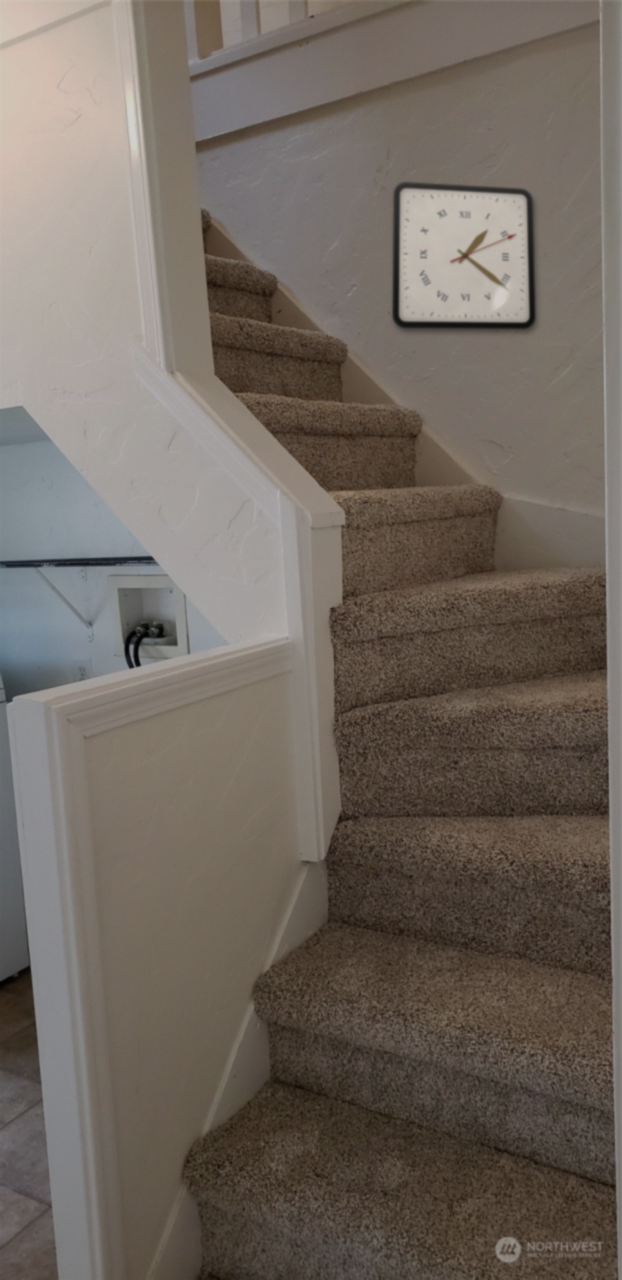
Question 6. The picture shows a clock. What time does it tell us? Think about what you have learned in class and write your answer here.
1:21:11
